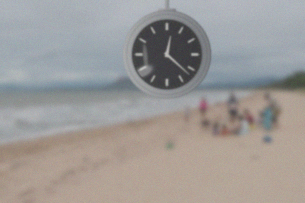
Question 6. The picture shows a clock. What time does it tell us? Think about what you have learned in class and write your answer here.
12:22
